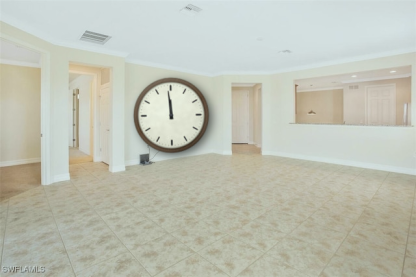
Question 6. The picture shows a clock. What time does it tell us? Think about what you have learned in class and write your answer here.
11:59
